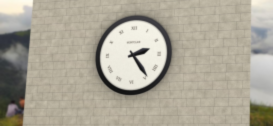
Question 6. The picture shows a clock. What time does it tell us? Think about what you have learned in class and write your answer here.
2:24
